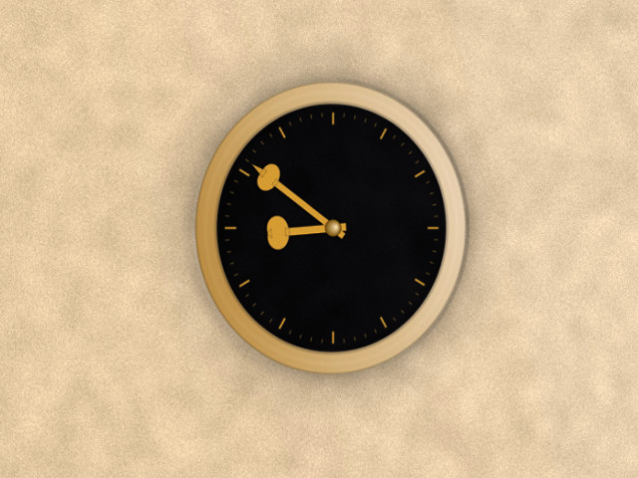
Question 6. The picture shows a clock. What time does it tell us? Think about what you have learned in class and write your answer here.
8:51
